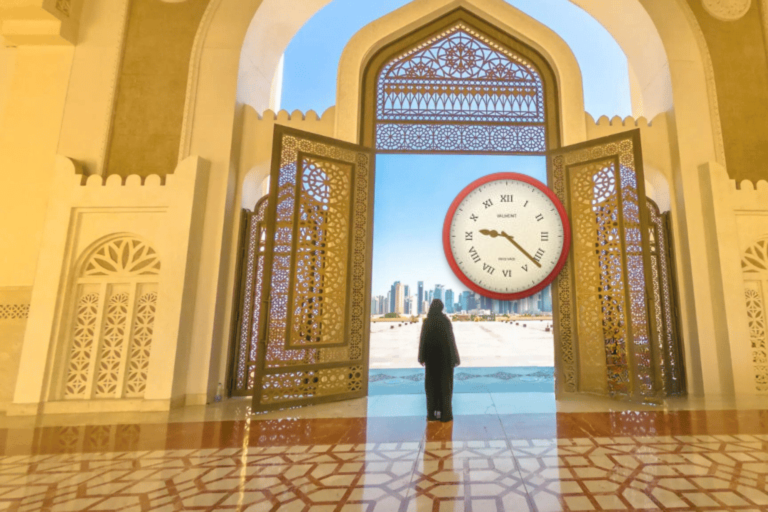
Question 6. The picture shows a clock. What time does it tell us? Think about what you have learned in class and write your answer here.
9:22
